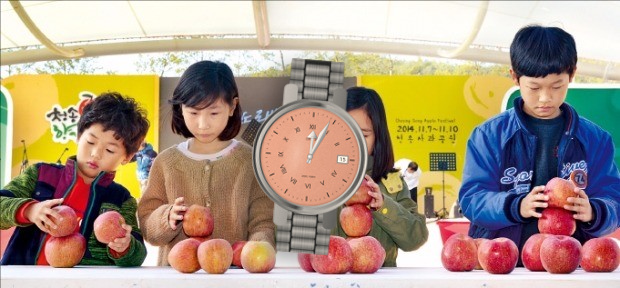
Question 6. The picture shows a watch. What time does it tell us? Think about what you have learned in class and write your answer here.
12:04
